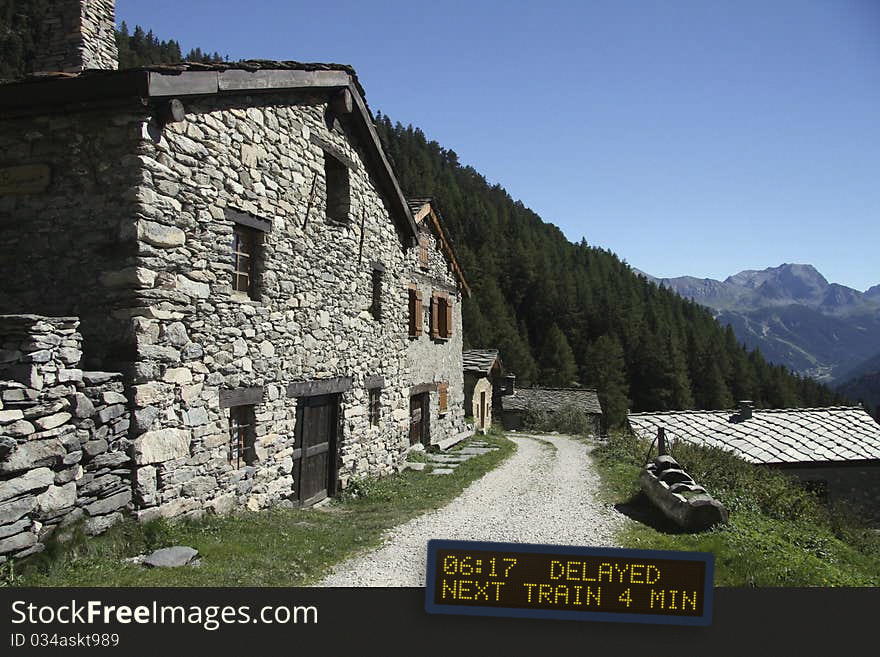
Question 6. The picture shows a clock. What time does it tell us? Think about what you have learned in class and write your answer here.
6:17
